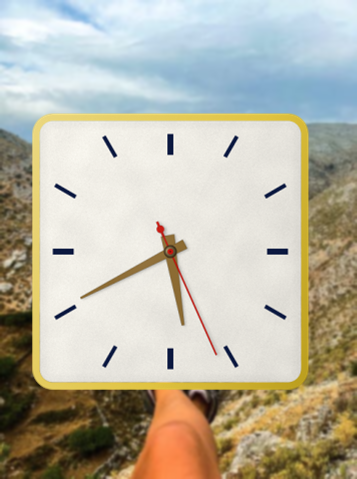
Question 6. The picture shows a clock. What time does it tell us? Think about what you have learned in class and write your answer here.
5:40:26
